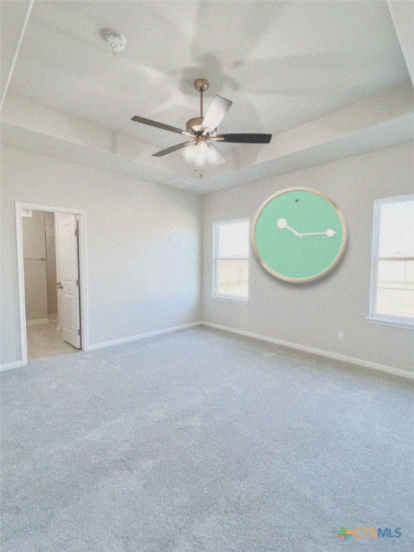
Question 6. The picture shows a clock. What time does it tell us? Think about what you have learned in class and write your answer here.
10:15
